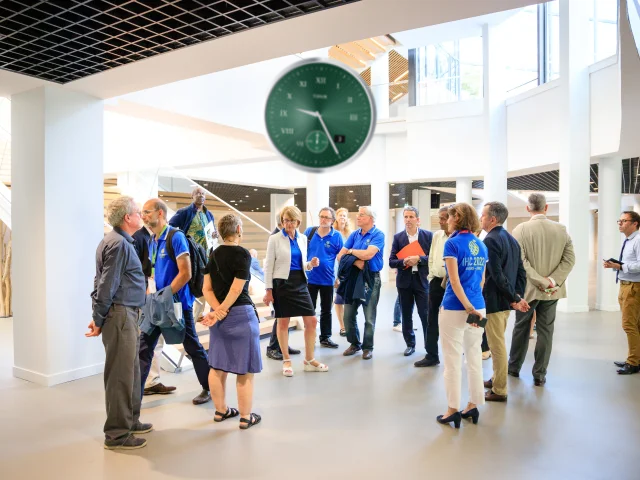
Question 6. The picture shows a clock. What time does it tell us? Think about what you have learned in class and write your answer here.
9:25
